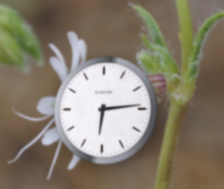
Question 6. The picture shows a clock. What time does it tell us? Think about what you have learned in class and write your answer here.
6:14
